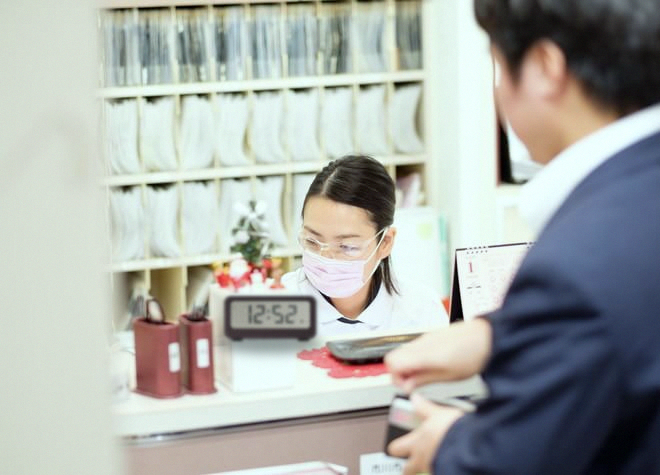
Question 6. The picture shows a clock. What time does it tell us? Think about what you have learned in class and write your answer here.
12:52
